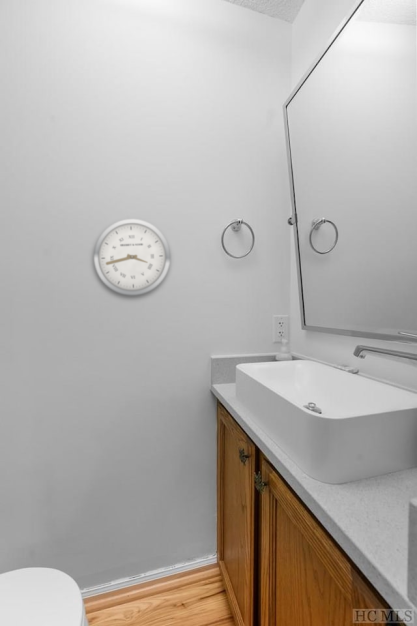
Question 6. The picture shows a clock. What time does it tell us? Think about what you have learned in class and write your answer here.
3:43
